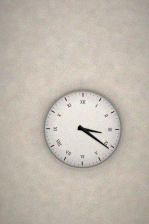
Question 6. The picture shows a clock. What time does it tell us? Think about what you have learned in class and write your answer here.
3:21
